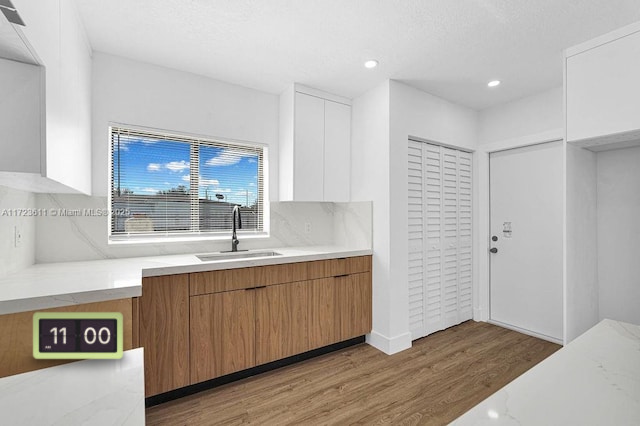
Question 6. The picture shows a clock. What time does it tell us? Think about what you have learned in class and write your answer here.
11:00
